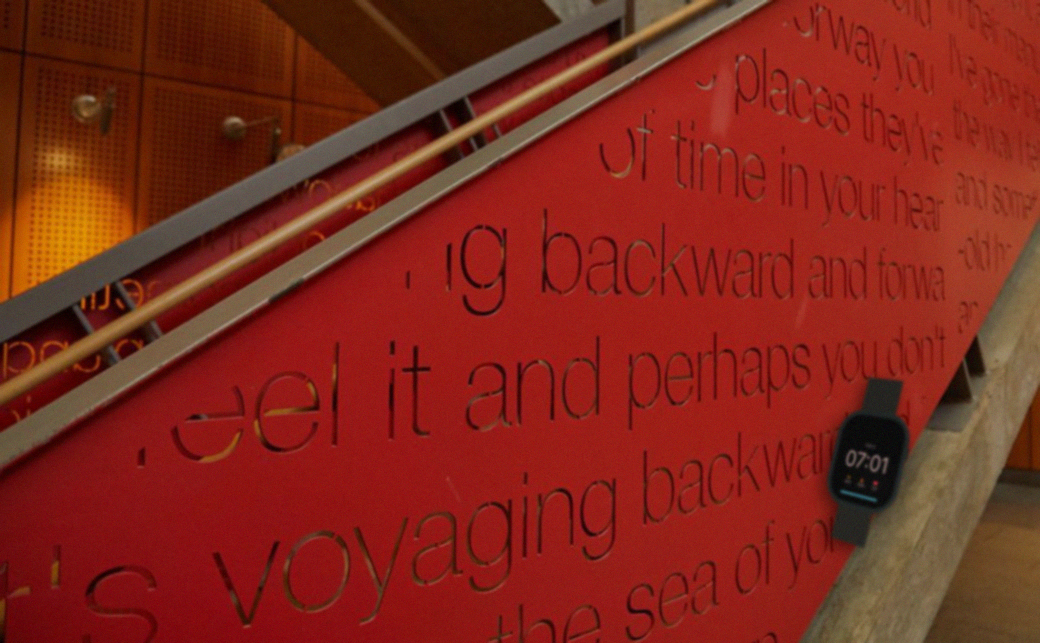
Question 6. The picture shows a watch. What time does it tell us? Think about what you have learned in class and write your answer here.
7:01
